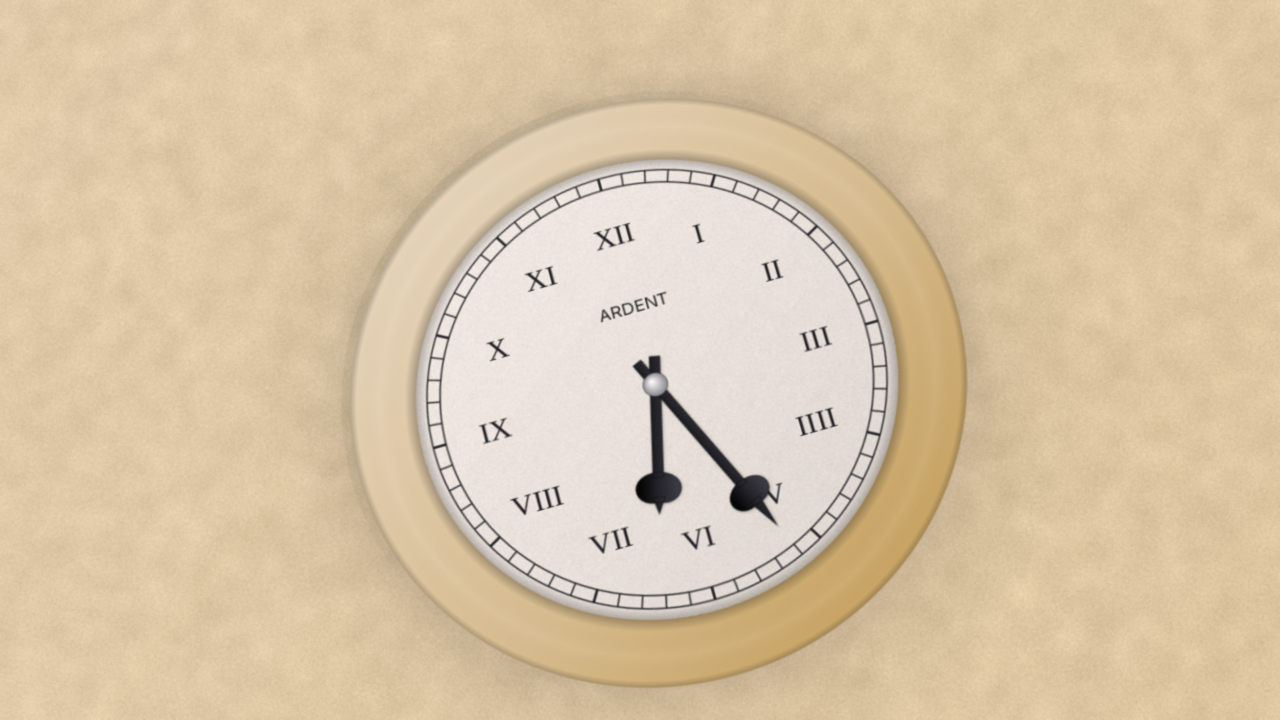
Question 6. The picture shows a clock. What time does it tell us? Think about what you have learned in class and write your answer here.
6:26
